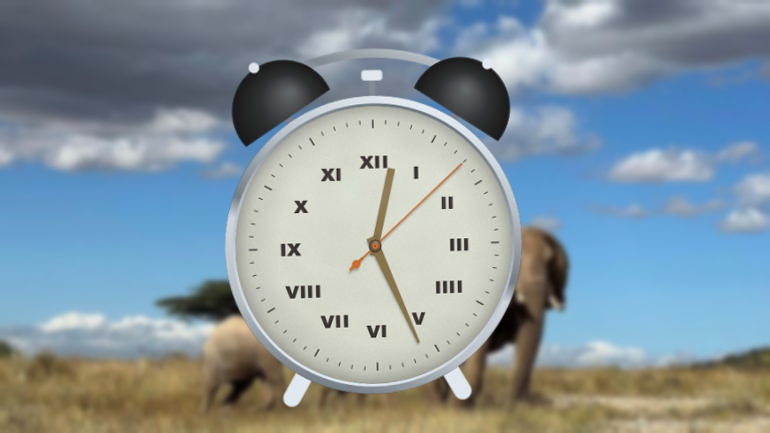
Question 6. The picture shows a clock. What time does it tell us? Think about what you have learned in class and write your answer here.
12:26:08
